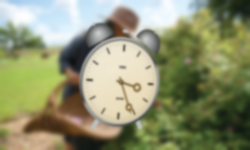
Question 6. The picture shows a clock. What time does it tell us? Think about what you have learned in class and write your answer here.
3:26
